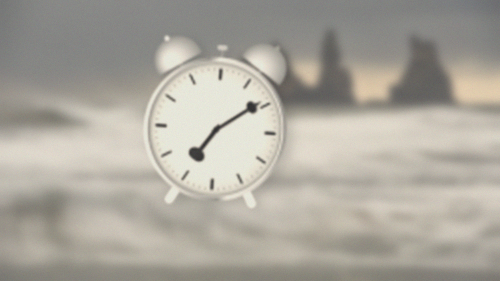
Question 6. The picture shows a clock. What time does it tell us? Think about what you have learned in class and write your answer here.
7:09
